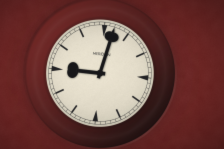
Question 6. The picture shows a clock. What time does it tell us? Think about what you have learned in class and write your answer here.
9:02
